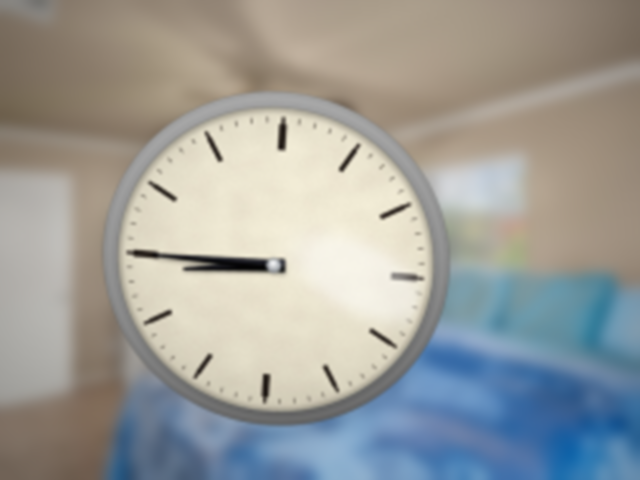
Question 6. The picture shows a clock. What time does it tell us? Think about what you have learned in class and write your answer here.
8:45
